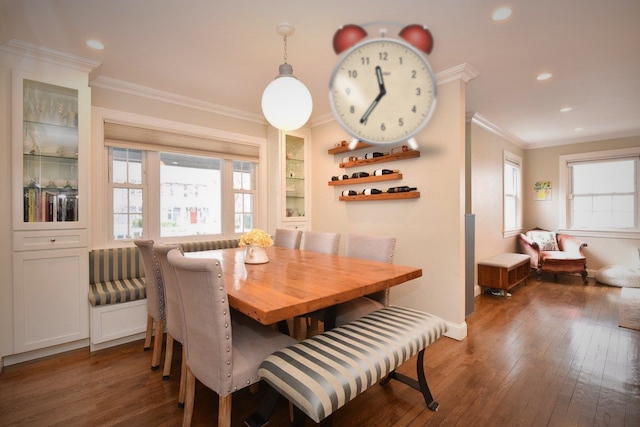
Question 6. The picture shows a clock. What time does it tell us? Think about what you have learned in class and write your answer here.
11:36
